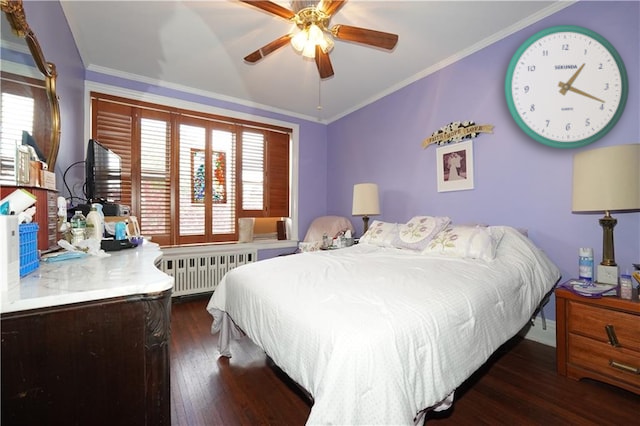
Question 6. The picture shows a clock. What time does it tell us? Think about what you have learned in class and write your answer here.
1:19
